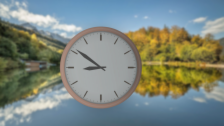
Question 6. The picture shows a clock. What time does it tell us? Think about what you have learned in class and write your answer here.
8:51
